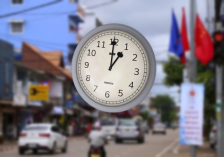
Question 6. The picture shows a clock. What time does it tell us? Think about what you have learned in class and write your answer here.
1:00
